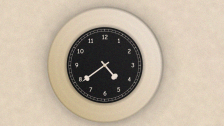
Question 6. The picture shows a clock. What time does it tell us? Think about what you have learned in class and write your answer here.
4:39
